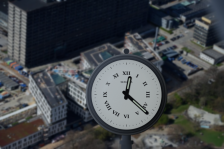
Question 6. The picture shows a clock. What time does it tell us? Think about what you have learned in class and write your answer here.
12:22
